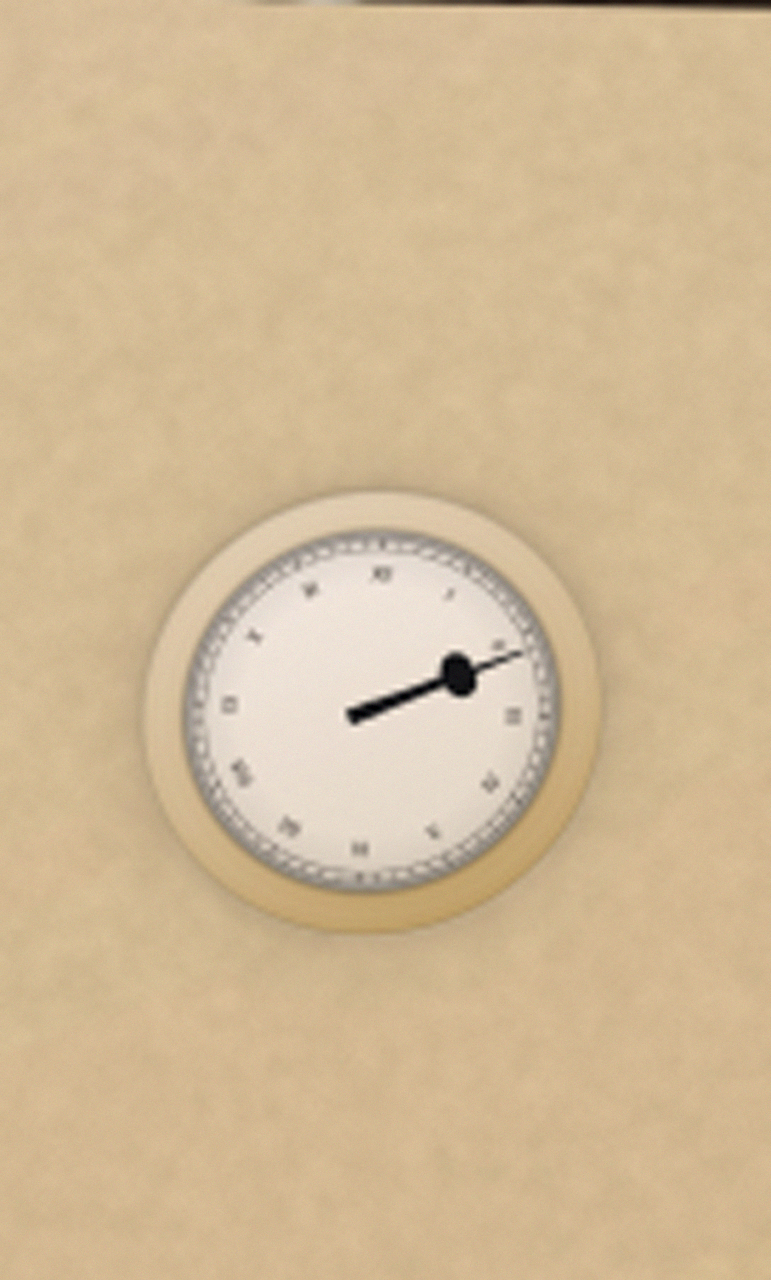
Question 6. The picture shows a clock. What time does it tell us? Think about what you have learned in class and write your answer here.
2:11
